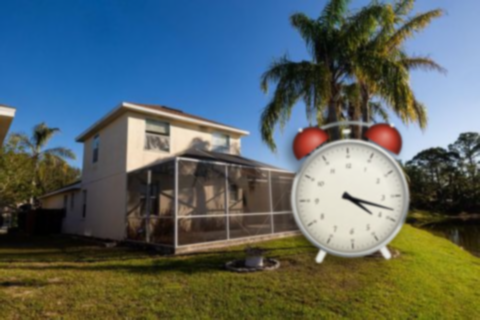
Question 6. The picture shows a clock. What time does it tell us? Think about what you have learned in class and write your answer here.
4:18
